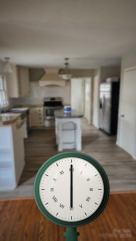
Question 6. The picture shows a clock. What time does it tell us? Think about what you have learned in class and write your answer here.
6:00
